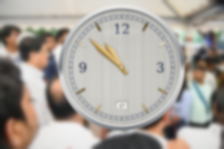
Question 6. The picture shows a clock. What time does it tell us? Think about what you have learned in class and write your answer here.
10:52
